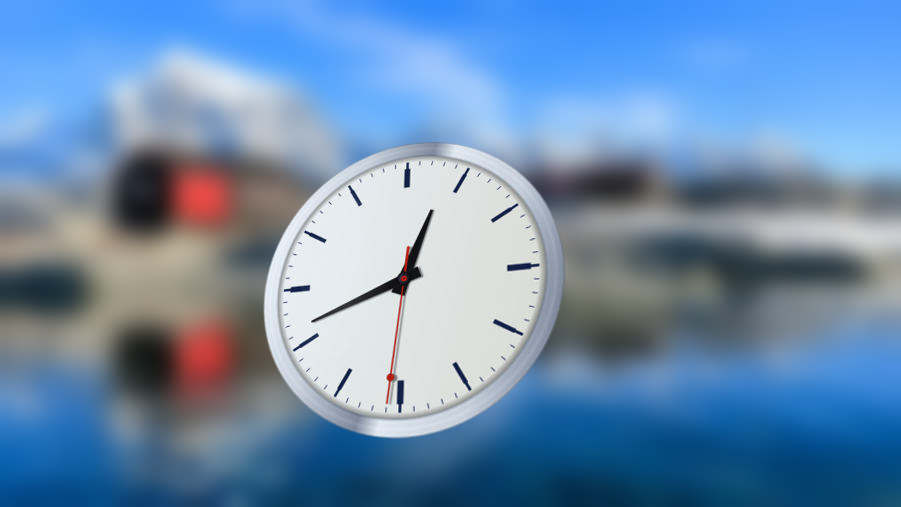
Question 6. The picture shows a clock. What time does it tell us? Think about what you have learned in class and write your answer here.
12:41:31
